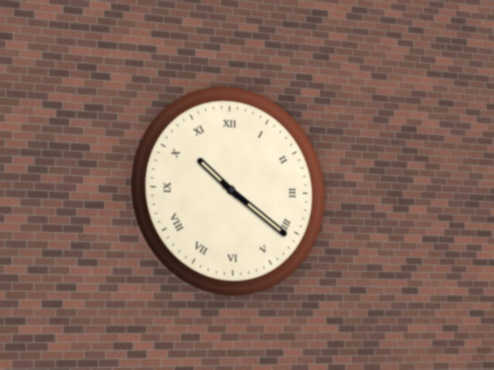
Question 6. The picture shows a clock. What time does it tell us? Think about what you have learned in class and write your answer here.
10:21
